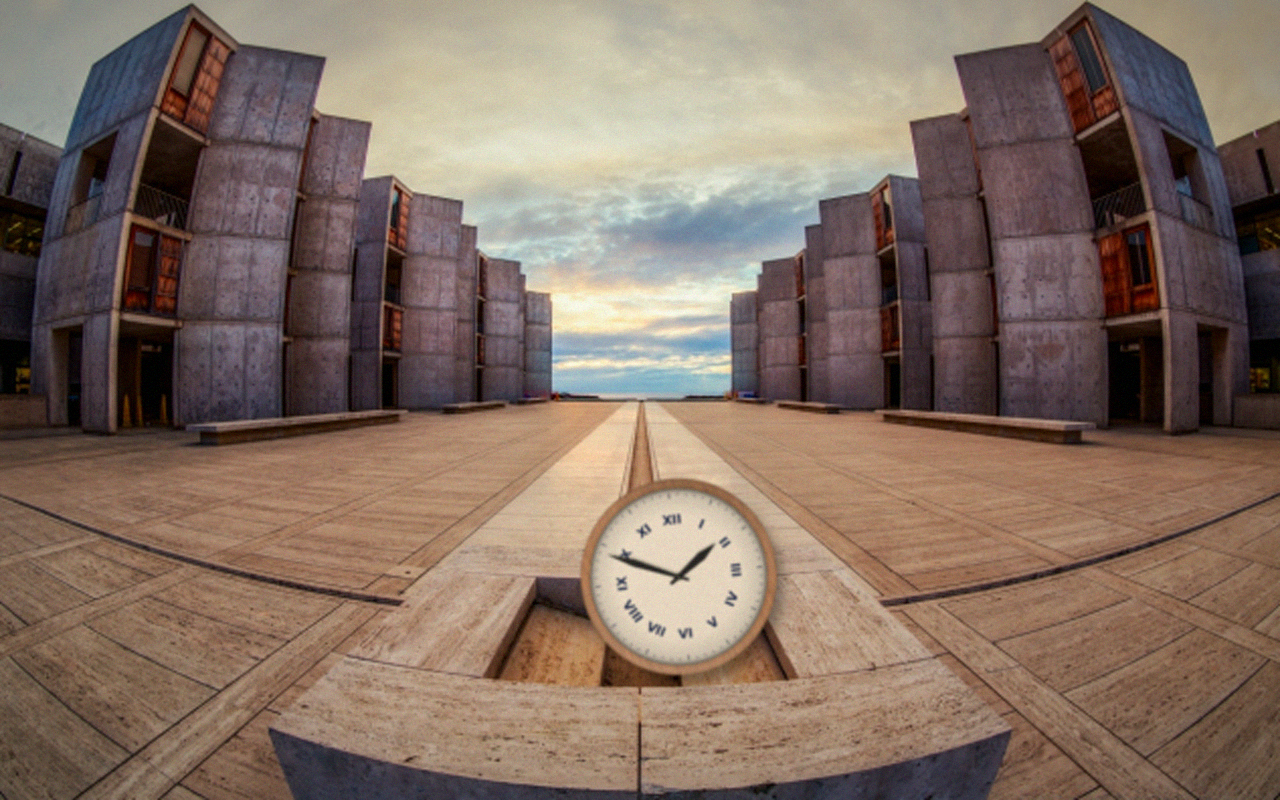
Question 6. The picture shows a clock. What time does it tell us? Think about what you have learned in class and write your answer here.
1:49
